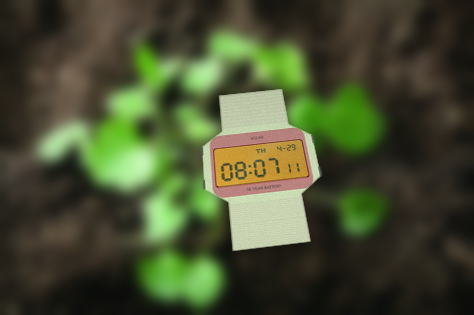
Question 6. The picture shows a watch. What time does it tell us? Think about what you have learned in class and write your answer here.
8:07:11
